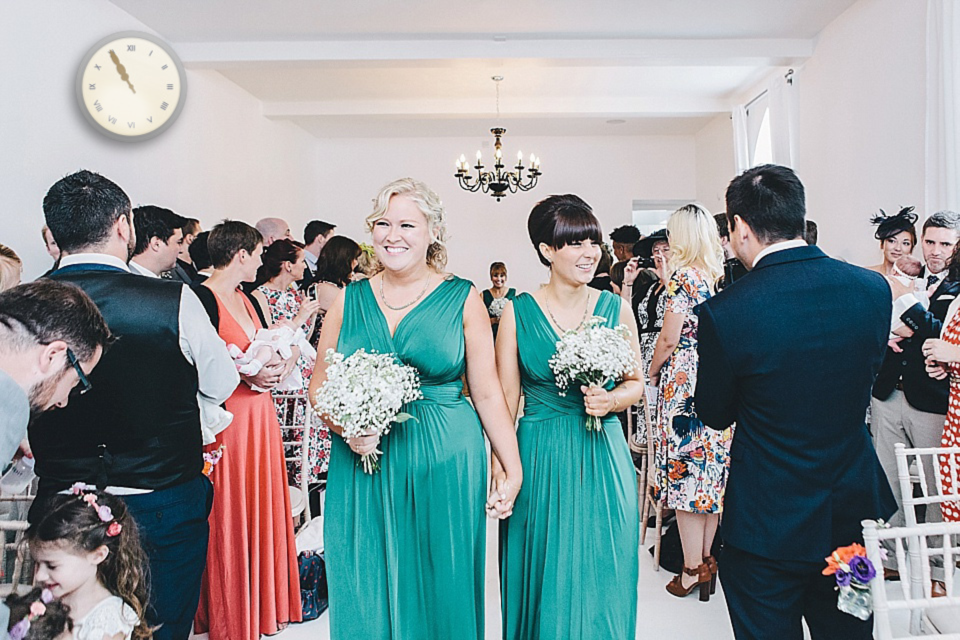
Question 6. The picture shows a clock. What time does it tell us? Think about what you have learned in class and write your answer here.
10:55
